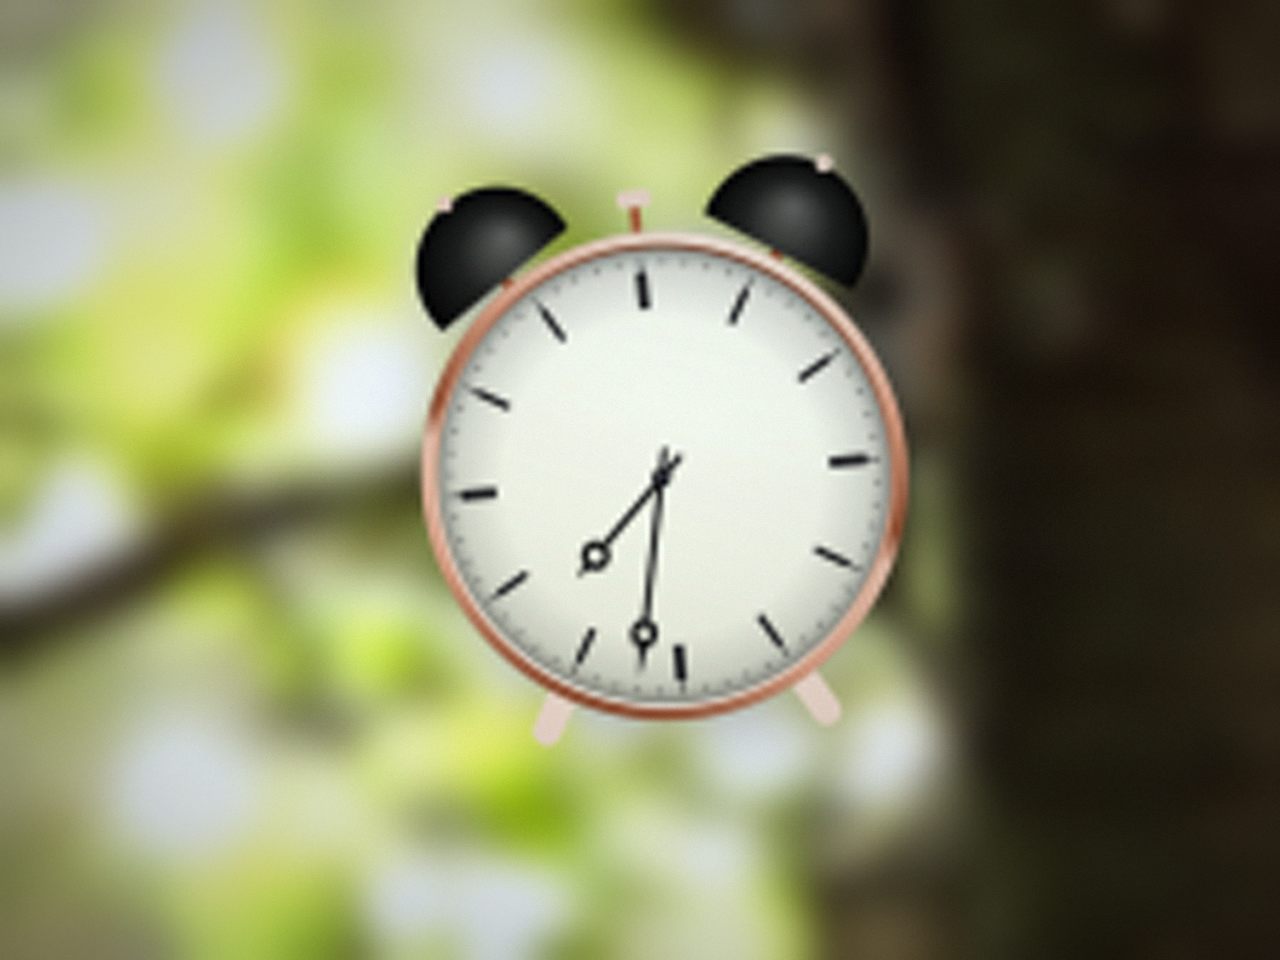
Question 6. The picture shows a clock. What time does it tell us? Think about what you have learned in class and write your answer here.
7:32
